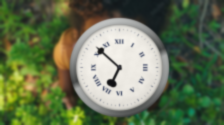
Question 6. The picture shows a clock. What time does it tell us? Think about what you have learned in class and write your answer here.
6:52
